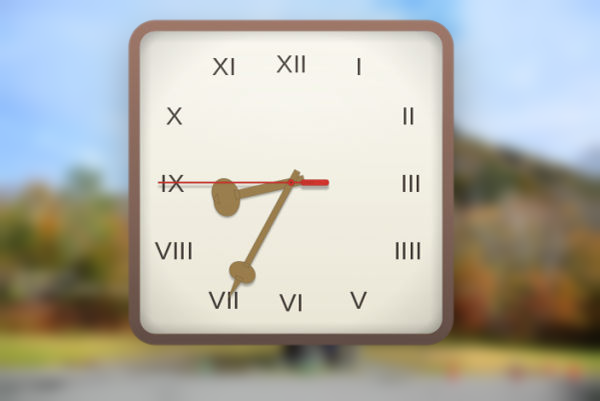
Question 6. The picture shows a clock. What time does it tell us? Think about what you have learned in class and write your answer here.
8:34:45
